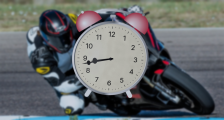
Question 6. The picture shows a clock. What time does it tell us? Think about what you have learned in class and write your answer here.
8:43
